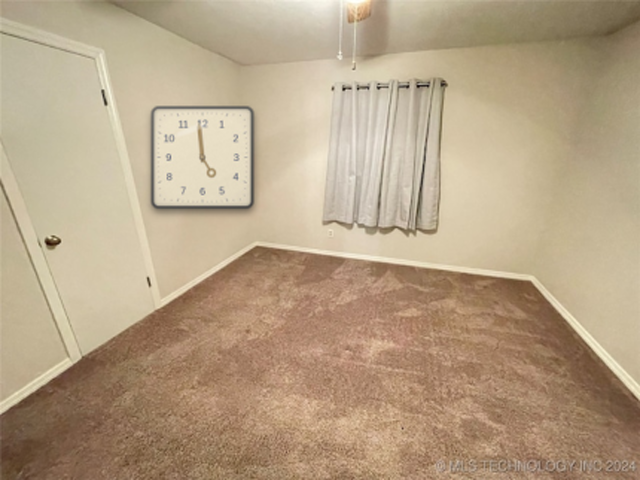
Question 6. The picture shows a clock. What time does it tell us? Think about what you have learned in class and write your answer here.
4:59
